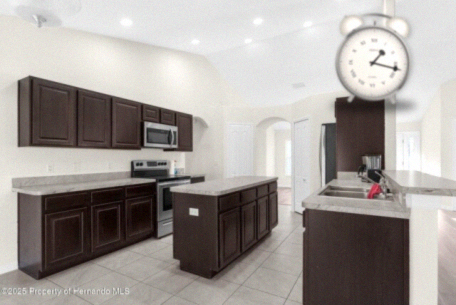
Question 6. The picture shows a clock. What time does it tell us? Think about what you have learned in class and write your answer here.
1:17
